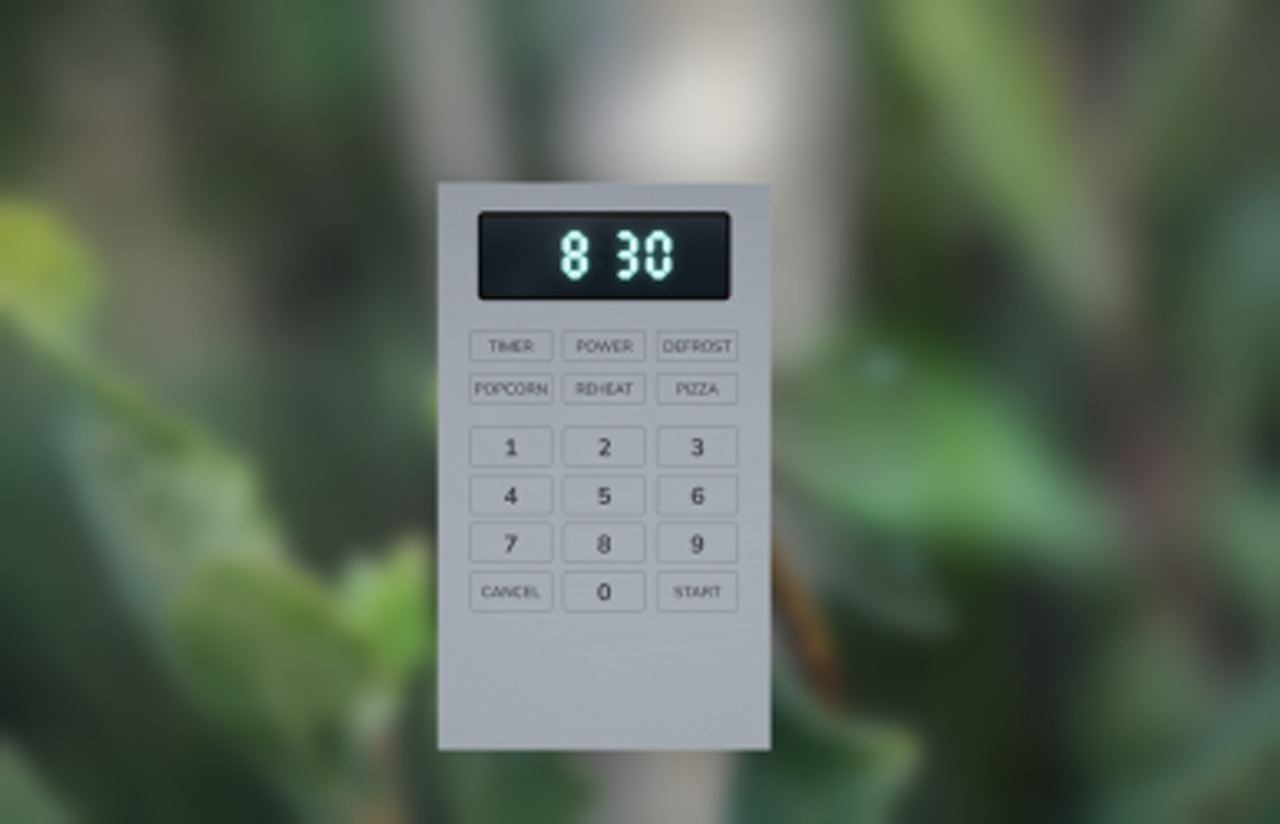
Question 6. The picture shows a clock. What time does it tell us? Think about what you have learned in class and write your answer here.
8:30
